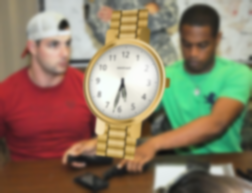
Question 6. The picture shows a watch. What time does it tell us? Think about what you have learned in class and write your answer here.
5:32
